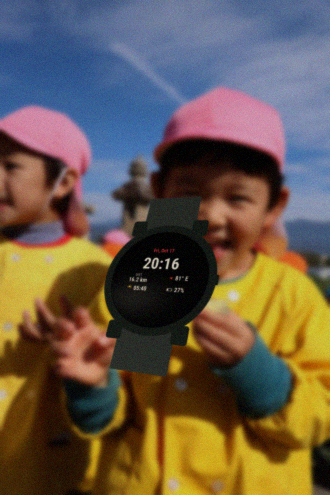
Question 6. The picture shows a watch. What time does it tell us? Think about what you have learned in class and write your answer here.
20:16
